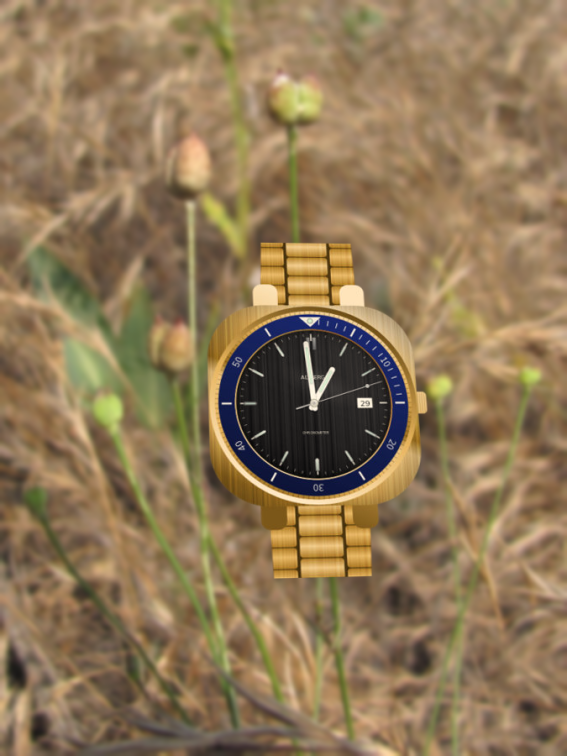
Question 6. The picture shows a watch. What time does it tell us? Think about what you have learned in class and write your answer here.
12:59:12
